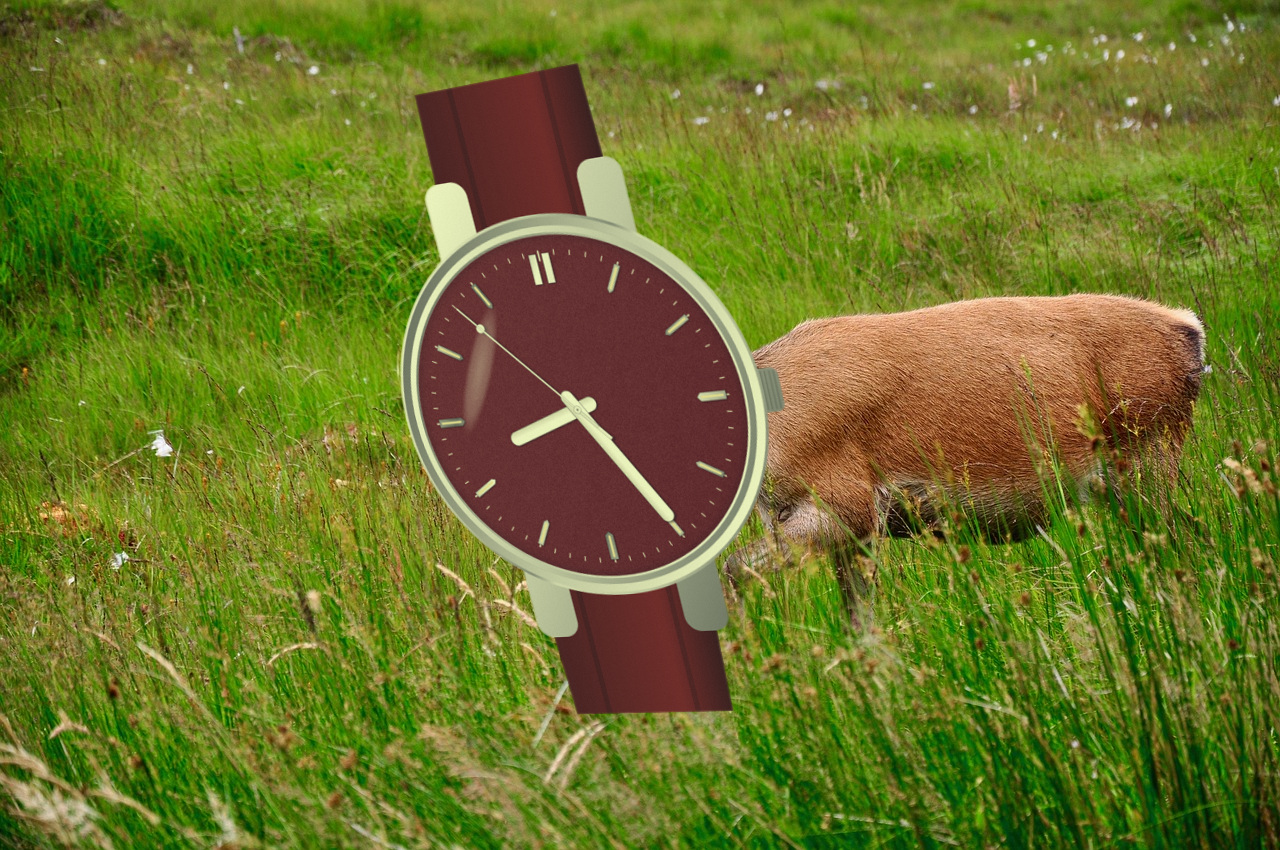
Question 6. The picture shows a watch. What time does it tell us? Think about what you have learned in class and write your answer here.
8:24:53
